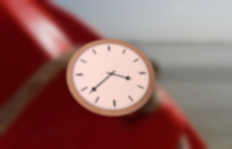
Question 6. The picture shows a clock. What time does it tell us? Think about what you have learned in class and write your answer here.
3:38
